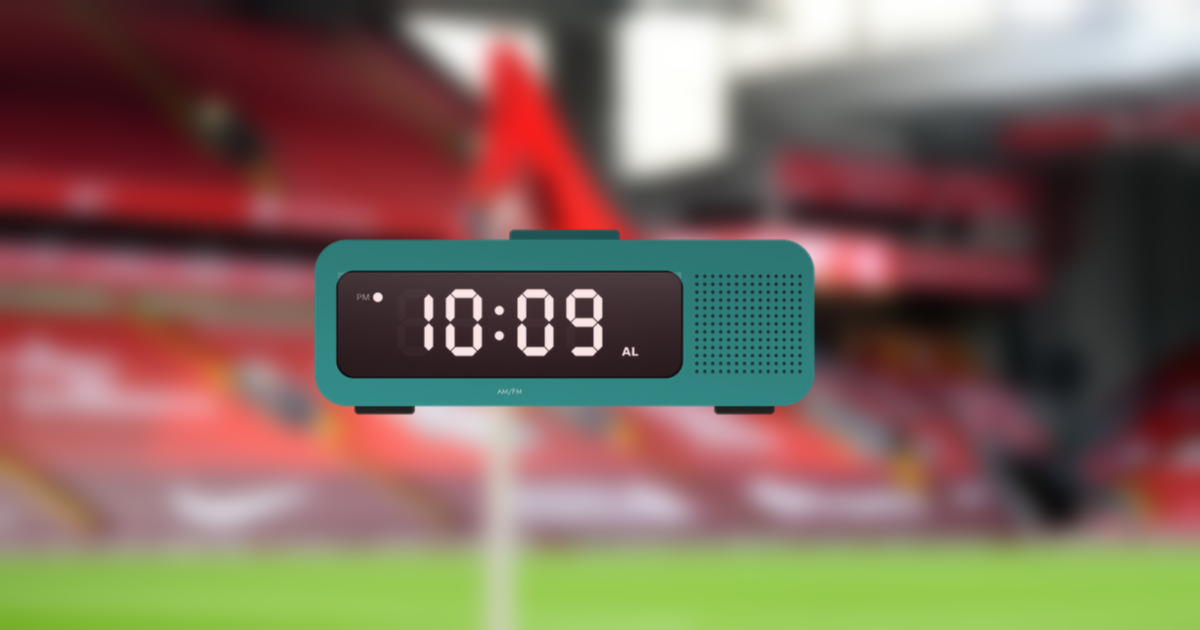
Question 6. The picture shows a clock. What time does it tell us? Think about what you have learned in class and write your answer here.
10:09
